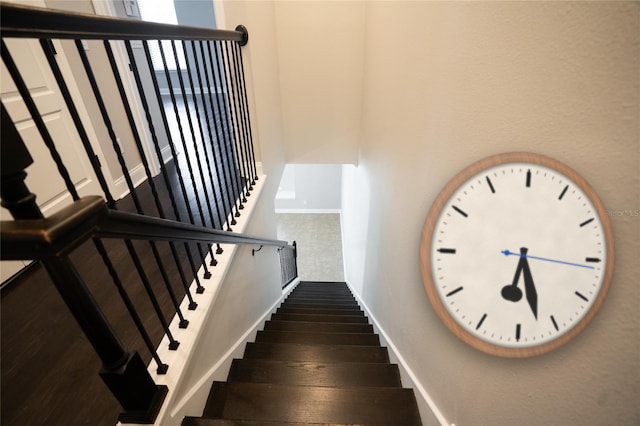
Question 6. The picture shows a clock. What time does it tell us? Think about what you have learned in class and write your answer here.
6:27:16
